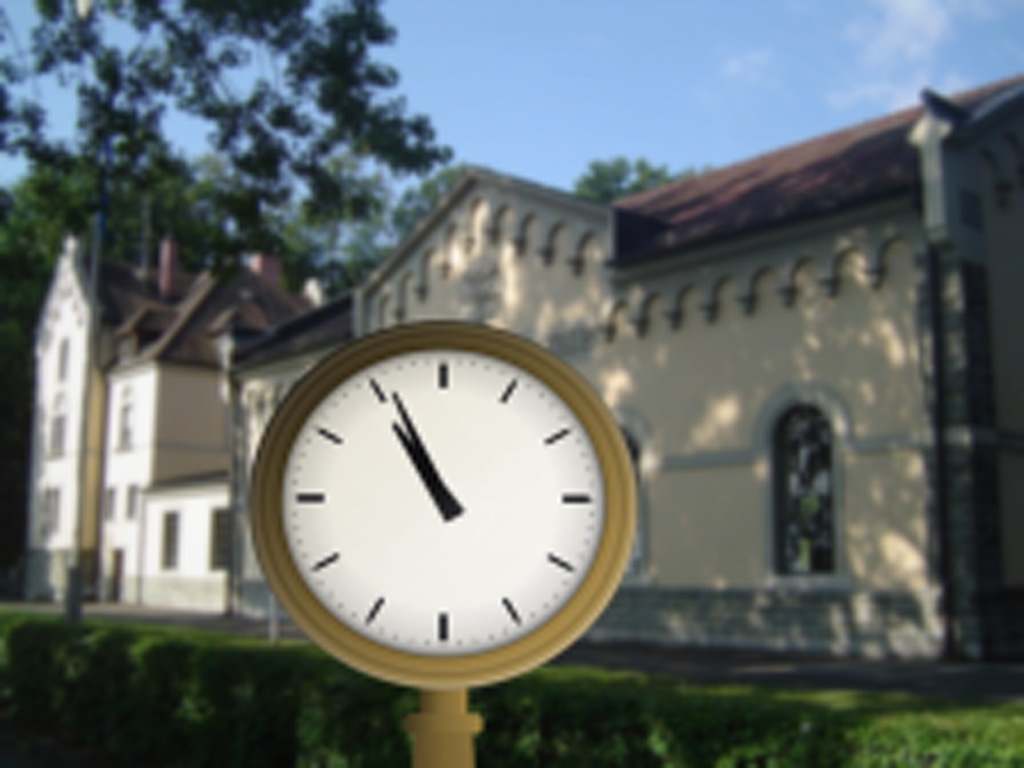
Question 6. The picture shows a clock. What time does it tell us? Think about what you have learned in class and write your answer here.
10:56
